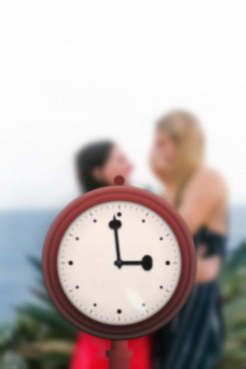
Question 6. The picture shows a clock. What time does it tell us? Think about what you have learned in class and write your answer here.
2:59
